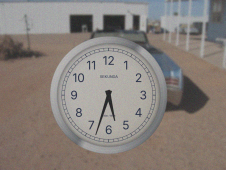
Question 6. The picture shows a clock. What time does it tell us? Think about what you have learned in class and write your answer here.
5:33
